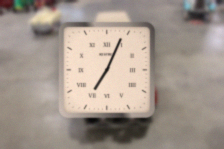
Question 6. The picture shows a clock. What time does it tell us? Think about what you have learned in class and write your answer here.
7:04
